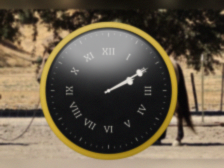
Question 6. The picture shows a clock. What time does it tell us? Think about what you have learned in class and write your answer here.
2:10
